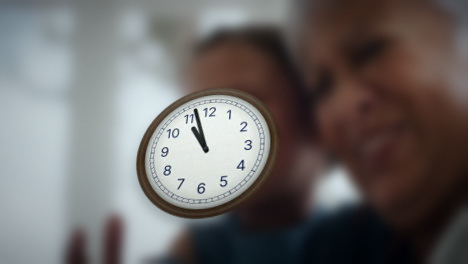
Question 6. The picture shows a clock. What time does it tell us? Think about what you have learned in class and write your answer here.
10:57
